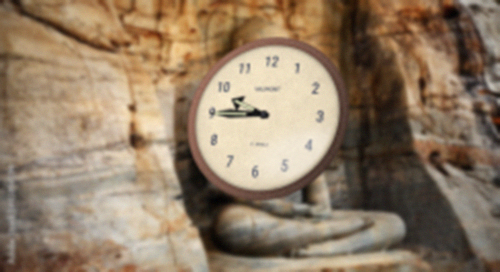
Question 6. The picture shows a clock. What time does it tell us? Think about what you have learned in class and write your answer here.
9:45
